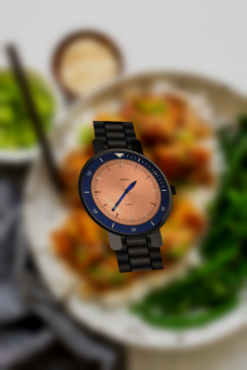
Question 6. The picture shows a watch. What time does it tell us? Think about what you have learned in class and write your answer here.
1:37
